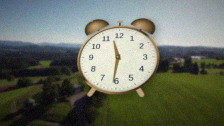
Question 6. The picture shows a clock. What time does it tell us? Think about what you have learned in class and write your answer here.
11:31
